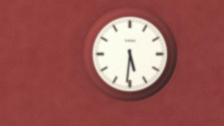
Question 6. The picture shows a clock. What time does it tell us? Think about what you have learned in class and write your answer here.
5:31
